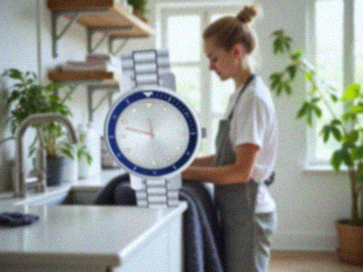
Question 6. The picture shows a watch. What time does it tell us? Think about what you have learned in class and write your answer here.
11:48
